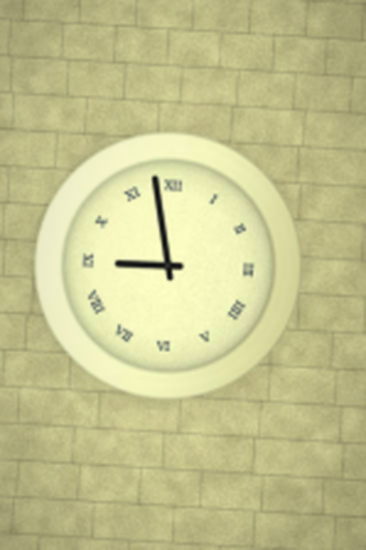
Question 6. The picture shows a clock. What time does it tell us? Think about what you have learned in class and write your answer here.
8:58
